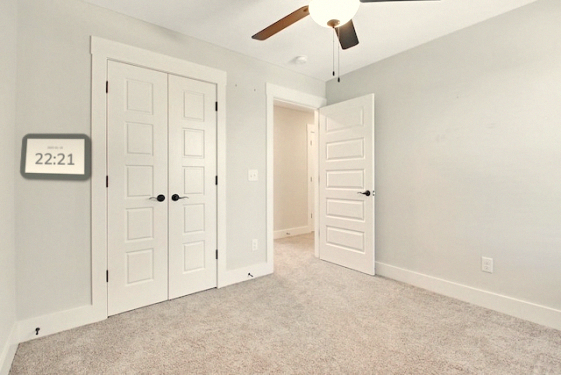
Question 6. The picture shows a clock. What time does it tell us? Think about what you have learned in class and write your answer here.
22:21
